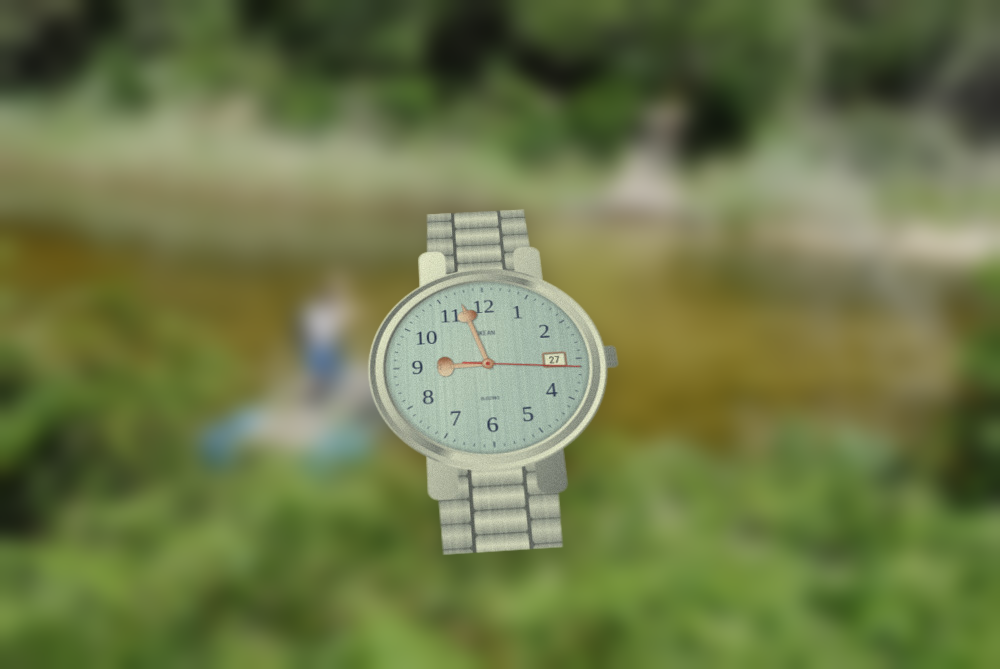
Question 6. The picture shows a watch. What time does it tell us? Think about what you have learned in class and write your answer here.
8:57:16
